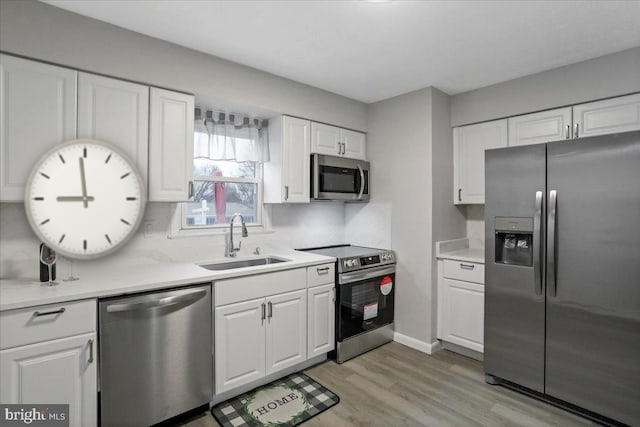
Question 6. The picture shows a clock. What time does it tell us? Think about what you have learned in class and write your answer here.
8:59
